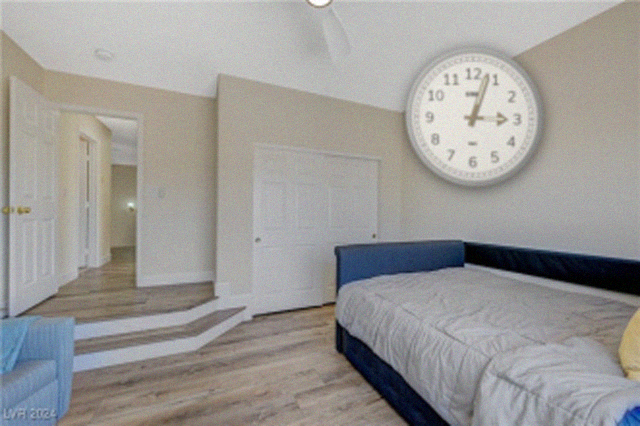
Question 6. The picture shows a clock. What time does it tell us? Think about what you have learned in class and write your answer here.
3:03
